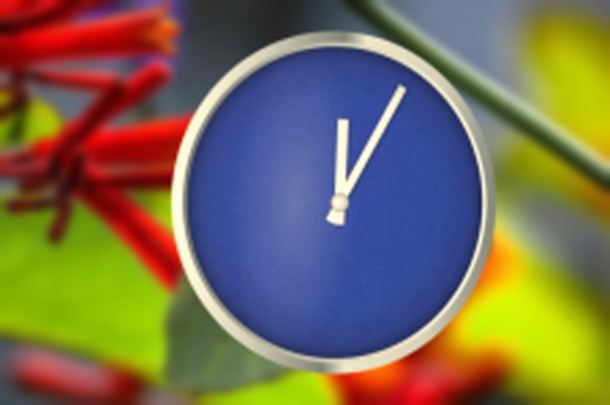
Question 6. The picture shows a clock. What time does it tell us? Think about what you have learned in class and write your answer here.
12:05
